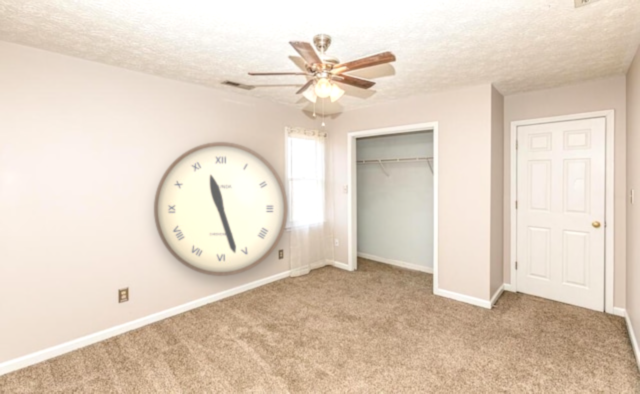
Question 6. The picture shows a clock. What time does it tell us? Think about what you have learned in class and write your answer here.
11:27
